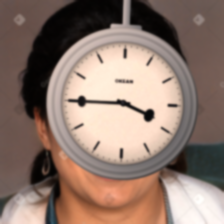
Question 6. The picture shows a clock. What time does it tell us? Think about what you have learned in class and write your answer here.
3:45
